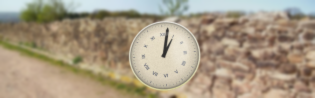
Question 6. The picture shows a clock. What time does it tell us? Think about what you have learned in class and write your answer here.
1:02
